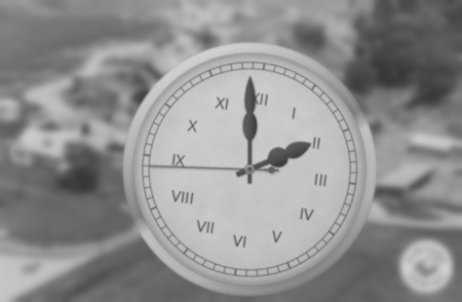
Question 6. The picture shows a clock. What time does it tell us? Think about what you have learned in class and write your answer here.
1:58:44
